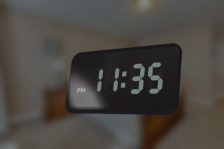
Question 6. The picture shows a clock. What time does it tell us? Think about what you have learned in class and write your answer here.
11:35
